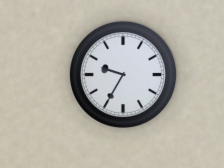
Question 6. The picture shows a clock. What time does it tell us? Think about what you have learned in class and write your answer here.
9:35
